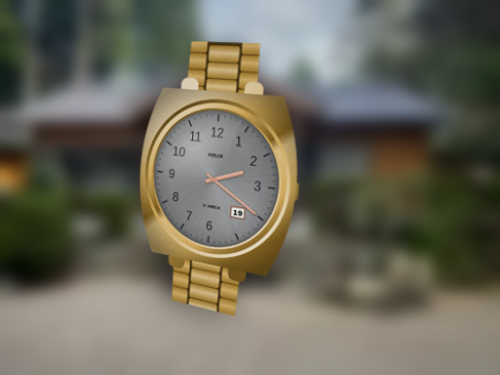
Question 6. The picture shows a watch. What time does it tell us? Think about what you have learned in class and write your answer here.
2:20
